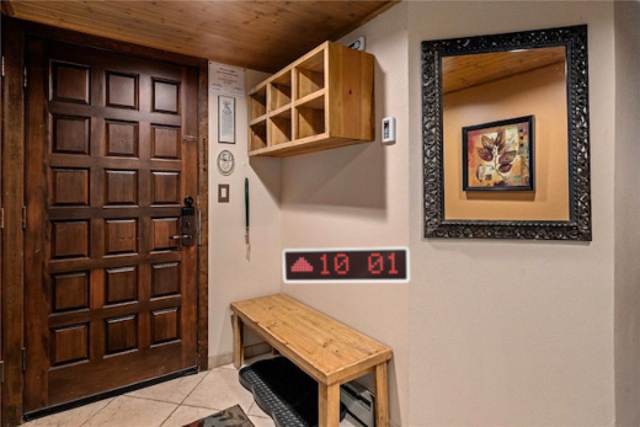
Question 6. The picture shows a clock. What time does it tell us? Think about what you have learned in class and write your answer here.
10:01
